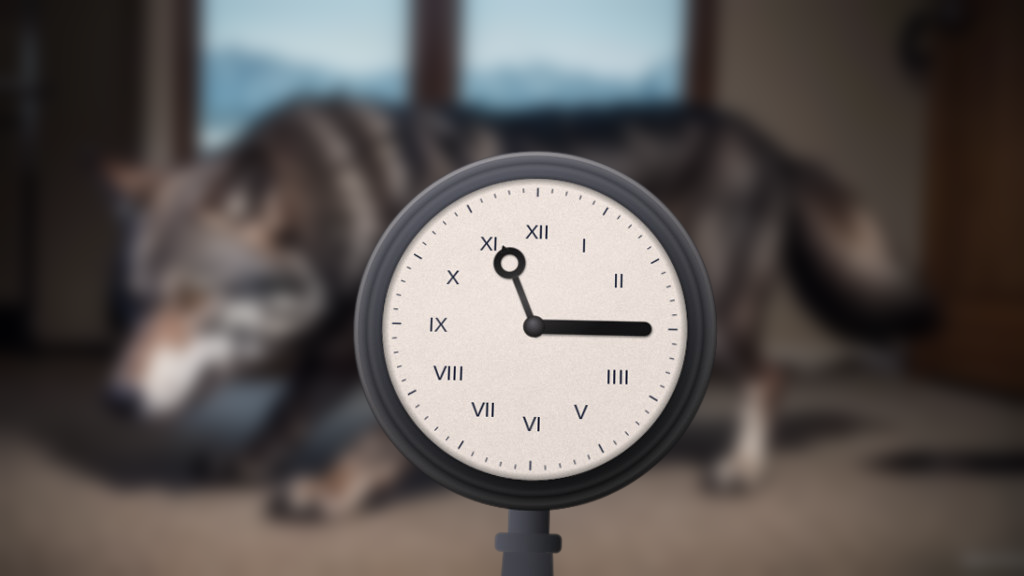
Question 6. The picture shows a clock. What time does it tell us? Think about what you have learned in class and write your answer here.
11:15
